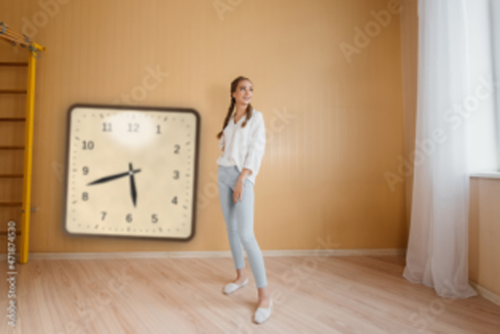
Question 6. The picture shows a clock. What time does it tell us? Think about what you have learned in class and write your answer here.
5:42
